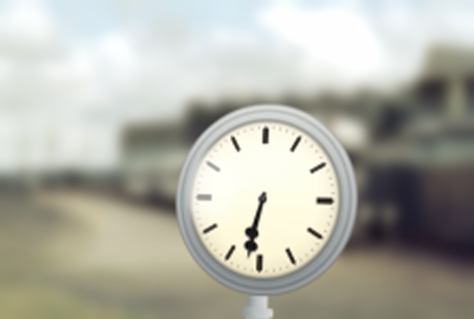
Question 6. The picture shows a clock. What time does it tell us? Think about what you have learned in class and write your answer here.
6:32
